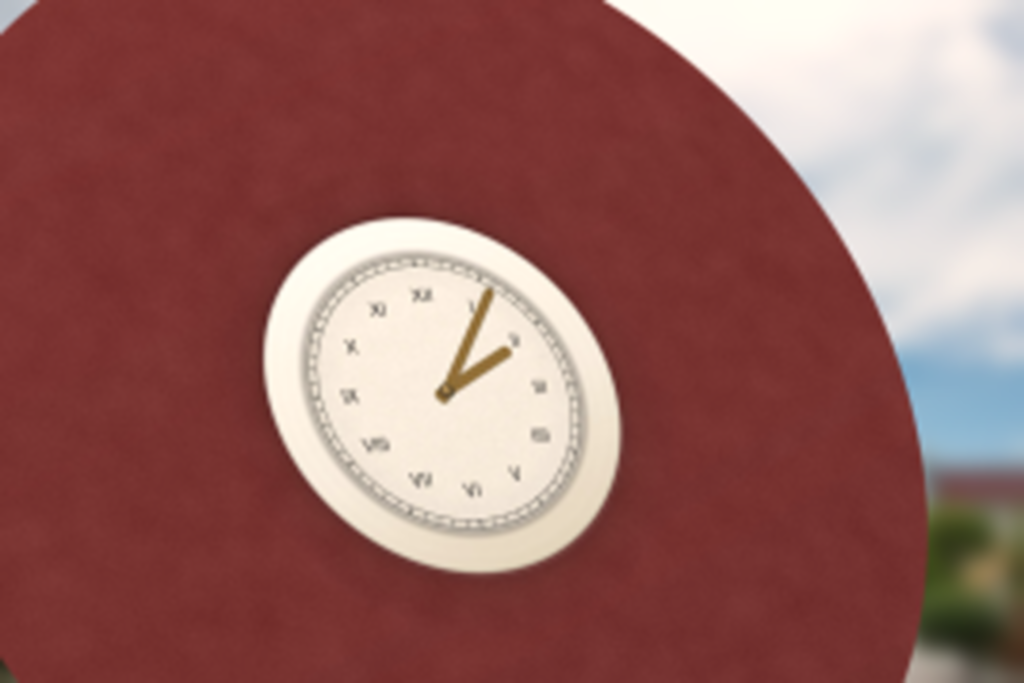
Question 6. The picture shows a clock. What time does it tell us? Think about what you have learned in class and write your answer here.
2:06
